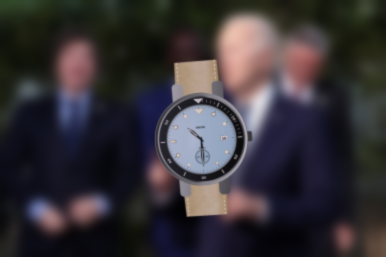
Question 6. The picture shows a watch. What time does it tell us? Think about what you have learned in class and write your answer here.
10:30
